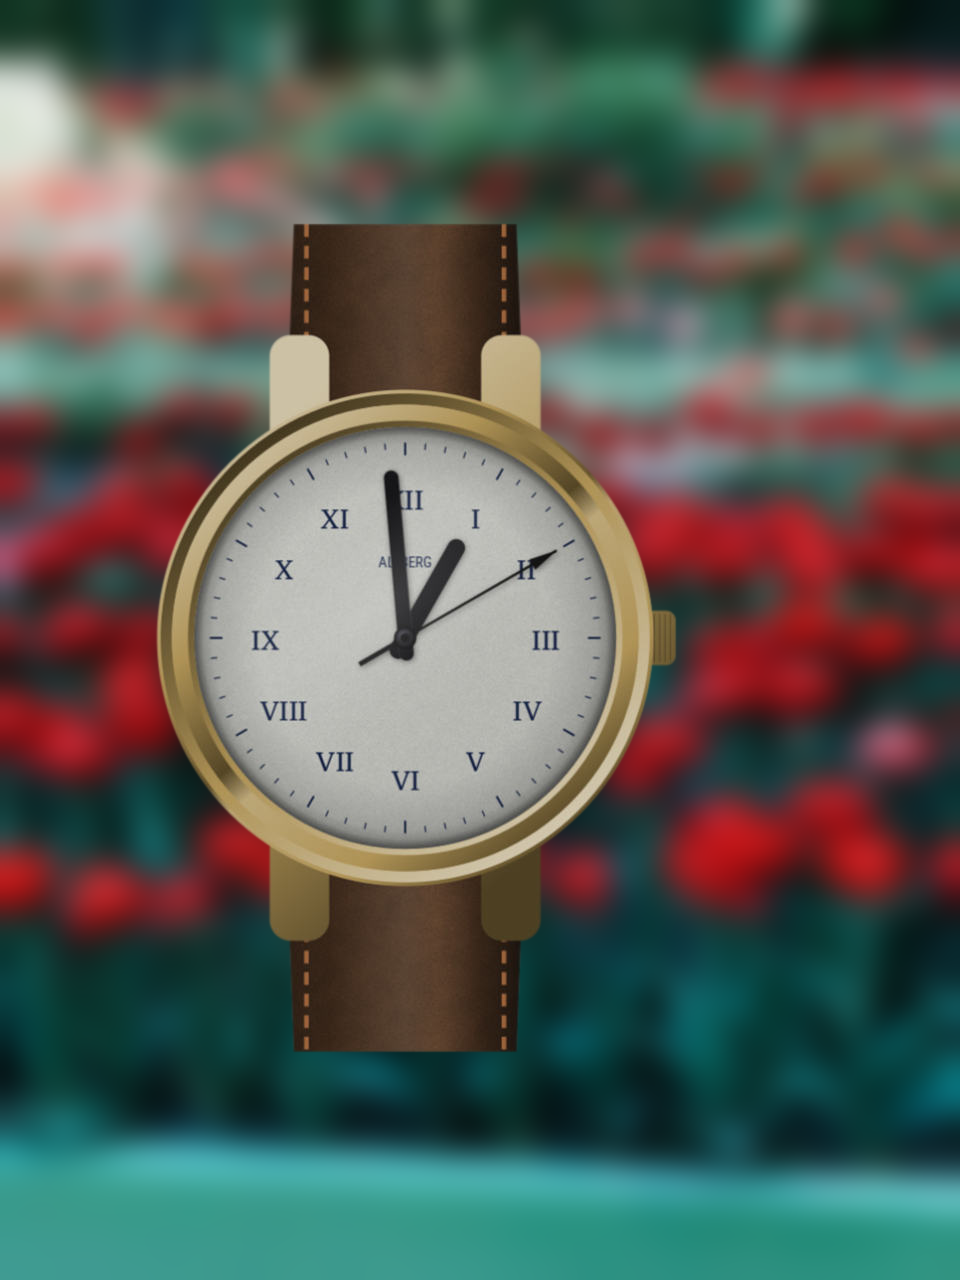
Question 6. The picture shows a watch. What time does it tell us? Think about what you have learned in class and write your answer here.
12:59:10
